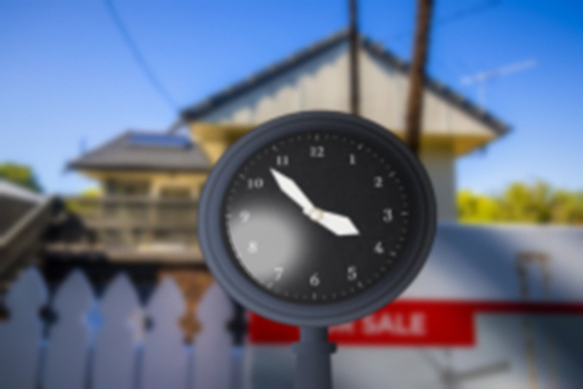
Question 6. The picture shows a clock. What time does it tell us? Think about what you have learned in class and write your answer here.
3:53
